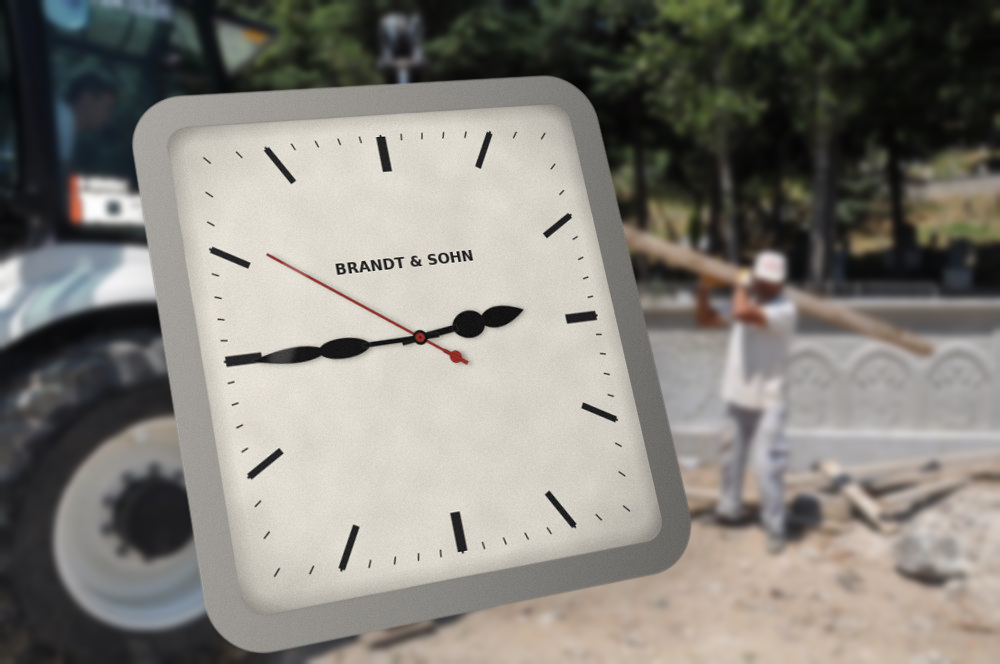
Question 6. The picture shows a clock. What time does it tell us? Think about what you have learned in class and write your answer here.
2:44:51
